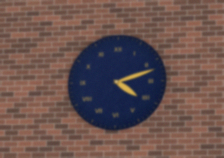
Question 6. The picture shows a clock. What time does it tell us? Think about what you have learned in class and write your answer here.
4:12
